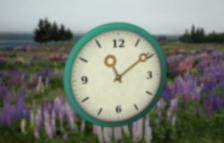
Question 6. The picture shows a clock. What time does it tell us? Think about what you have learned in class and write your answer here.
11:09
